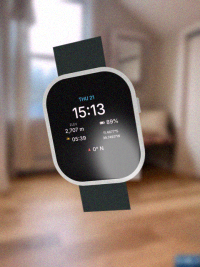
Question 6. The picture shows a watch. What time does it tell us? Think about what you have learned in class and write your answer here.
15:13
